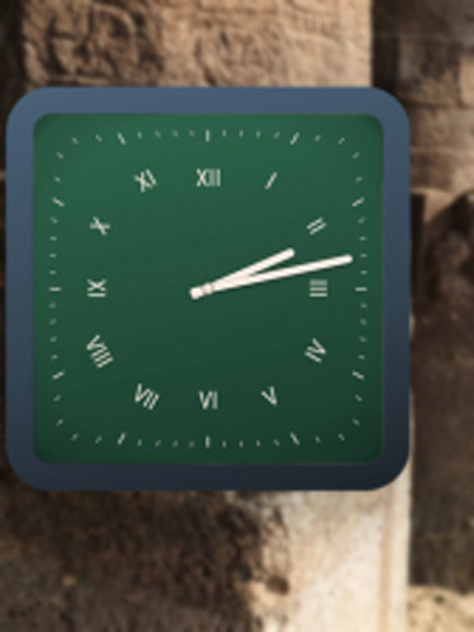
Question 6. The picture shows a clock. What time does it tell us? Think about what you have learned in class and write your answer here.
2:13
